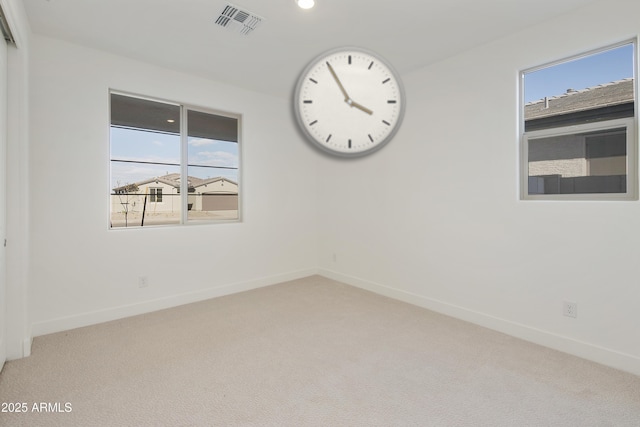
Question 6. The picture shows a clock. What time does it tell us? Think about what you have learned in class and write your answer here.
3:55
